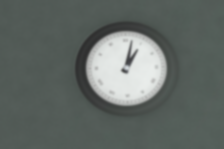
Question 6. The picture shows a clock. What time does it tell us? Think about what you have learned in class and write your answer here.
1:02
